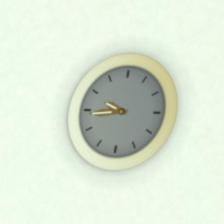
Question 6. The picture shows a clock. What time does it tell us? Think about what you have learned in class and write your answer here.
9:44
